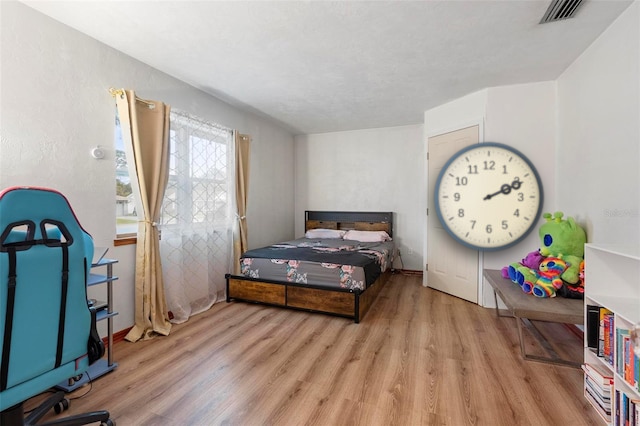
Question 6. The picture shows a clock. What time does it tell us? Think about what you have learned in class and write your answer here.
2:11
